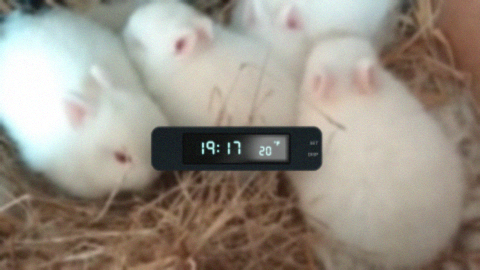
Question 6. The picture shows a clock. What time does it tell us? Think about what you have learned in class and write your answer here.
19:17
